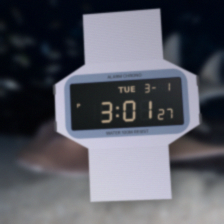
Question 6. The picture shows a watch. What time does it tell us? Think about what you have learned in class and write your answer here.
3:01:27
